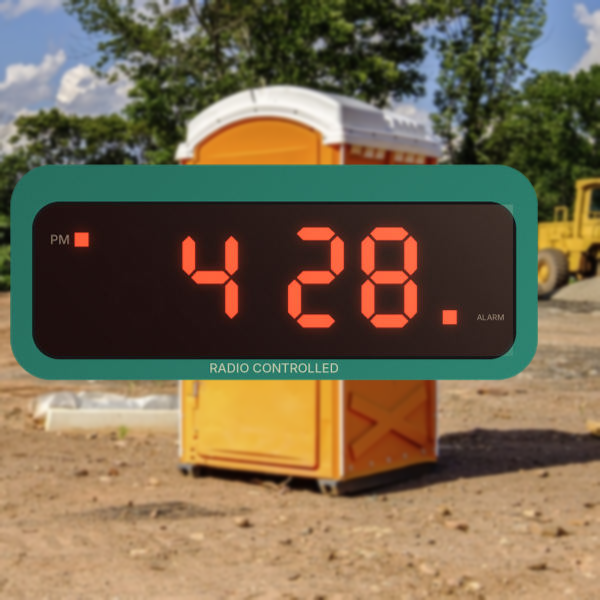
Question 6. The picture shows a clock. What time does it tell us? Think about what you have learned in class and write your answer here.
4:28
